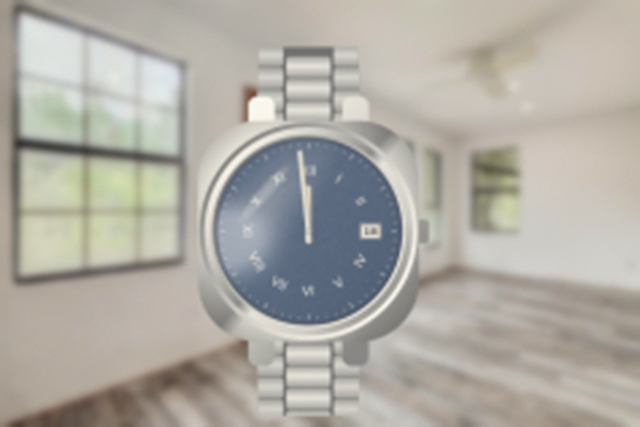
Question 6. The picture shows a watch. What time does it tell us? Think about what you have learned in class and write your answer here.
11:59
